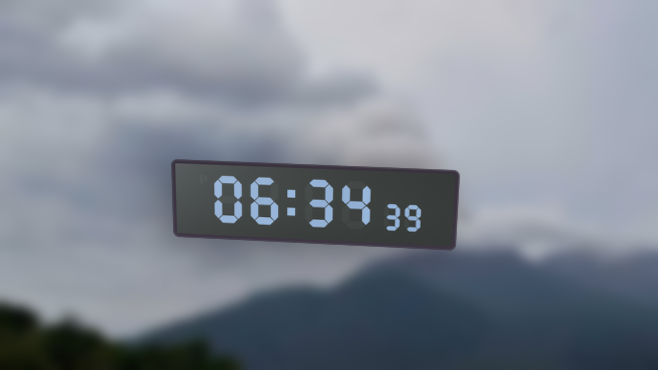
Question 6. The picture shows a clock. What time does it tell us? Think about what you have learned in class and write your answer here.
6:34:39
